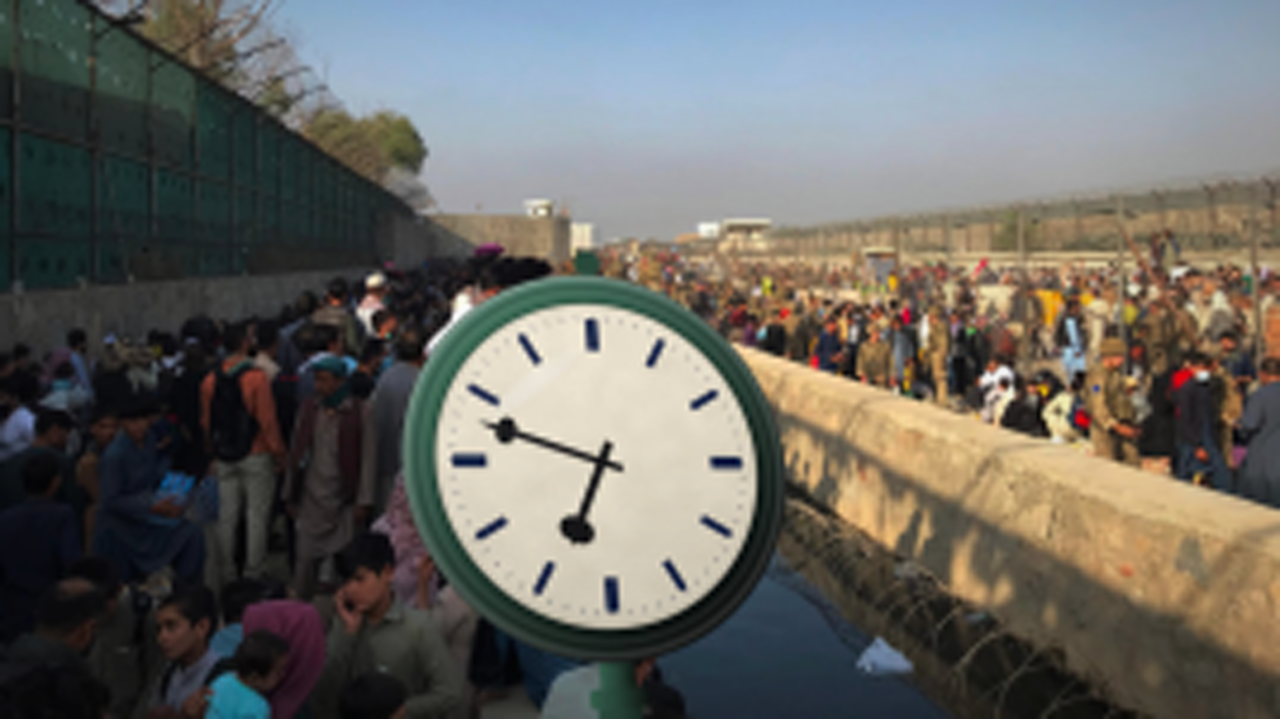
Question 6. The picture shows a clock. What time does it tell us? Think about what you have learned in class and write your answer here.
6:48
